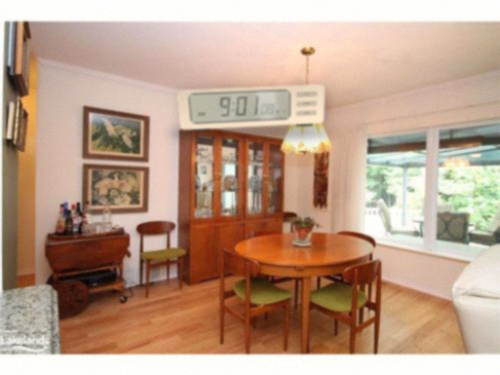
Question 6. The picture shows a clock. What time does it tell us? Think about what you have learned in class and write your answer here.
9:01
